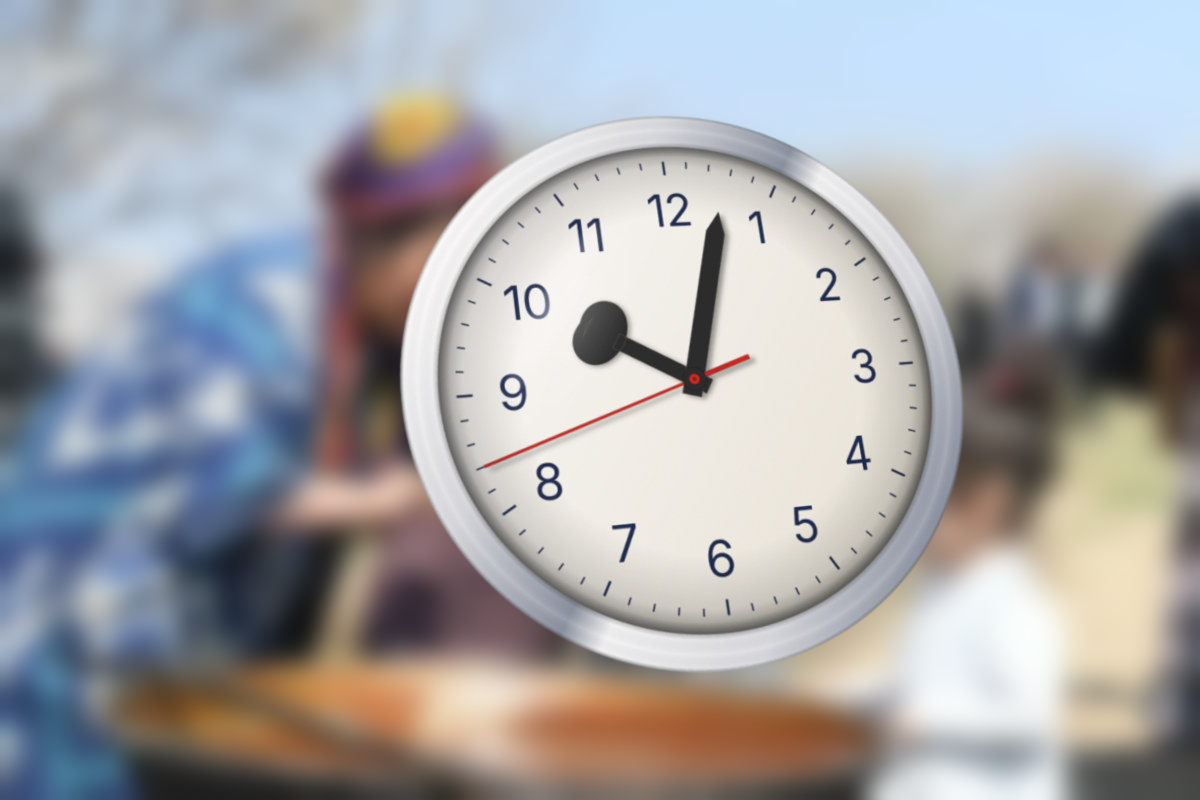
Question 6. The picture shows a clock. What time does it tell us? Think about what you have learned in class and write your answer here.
10:02:42
